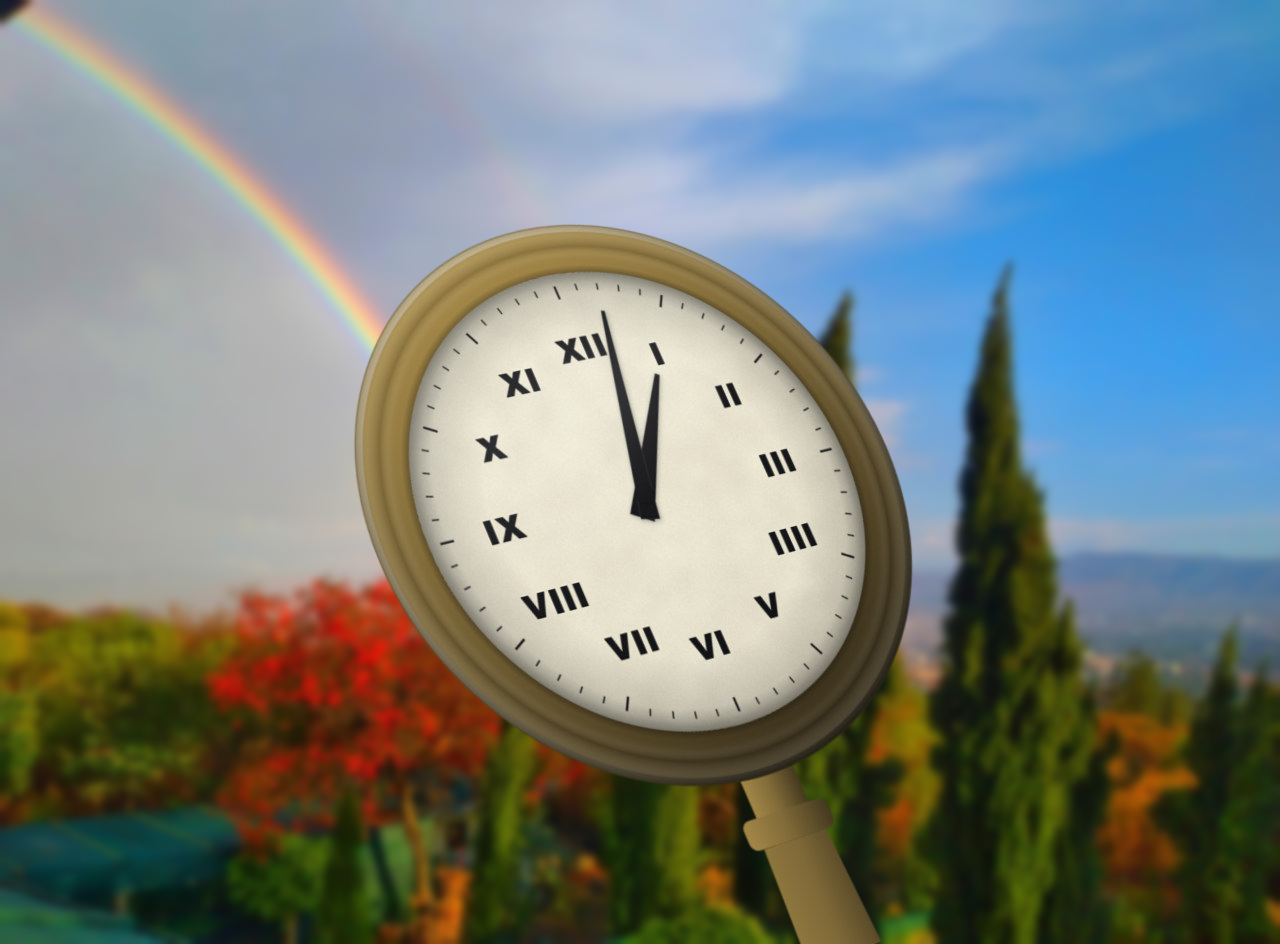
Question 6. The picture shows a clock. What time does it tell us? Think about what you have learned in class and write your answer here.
1:02
